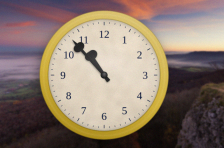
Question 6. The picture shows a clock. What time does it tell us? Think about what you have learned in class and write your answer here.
10:53
